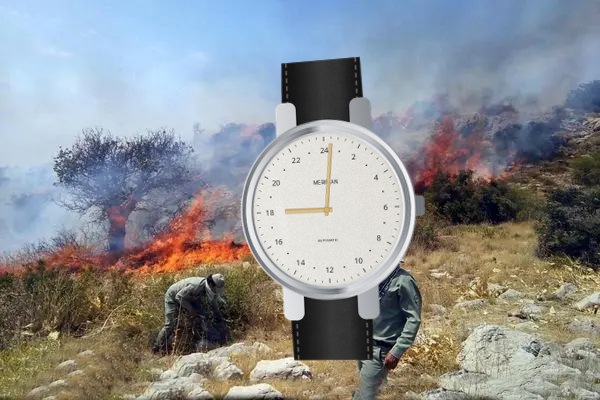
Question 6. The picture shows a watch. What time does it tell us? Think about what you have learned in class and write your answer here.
18:01
